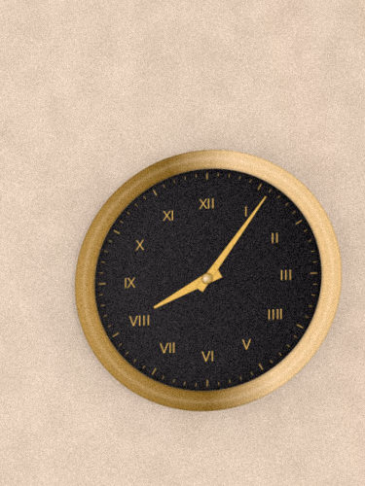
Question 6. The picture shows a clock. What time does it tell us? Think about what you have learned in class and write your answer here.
8:06
